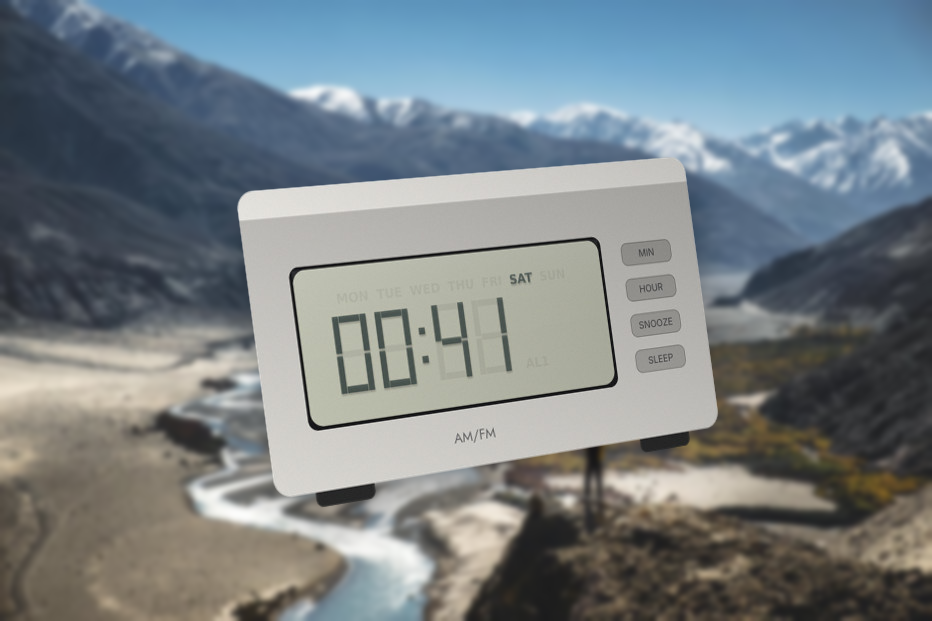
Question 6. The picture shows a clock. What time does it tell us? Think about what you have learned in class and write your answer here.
0:41
